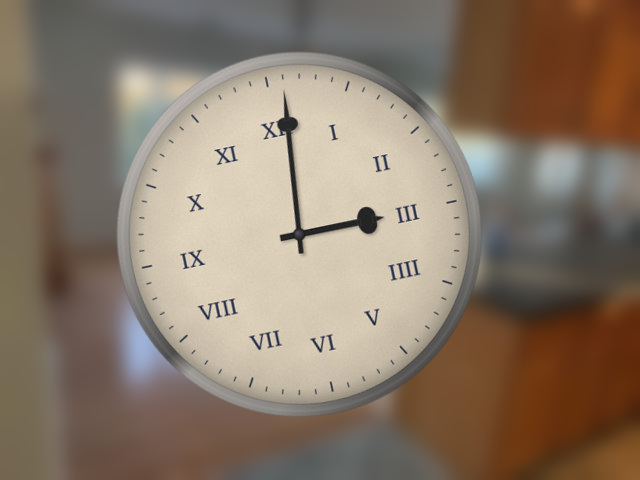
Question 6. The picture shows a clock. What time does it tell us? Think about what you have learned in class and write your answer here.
3:01
